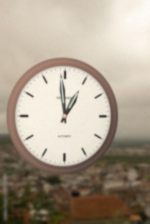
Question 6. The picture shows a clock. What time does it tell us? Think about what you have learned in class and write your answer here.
12:59
